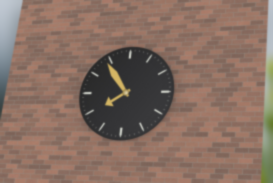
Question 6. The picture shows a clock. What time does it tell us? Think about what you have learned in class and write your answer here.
7:54
